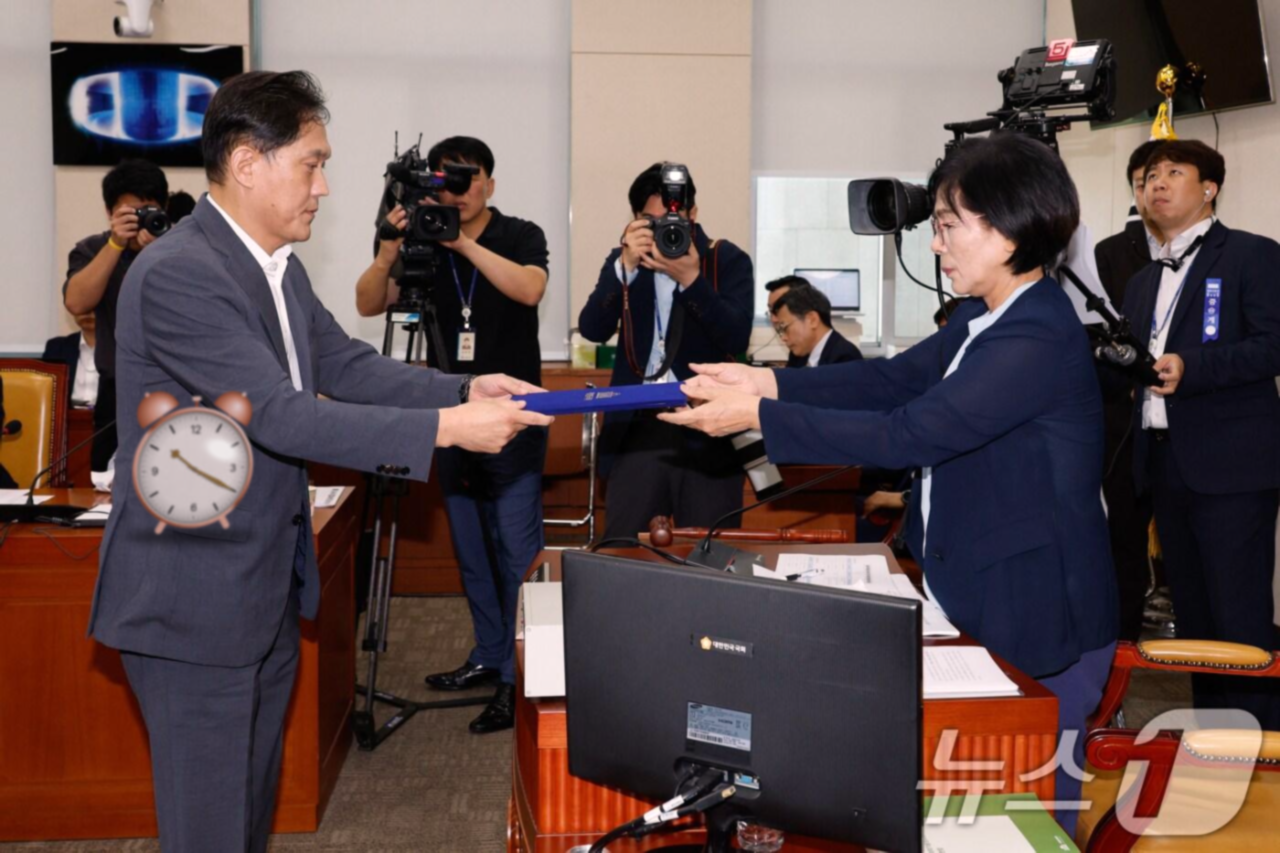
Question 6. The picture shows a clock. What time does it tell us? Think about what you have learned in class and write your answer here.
10:20
